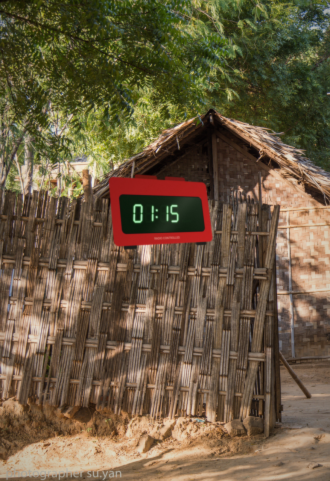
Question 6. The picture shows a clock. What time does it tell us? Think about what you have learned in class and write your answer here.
1:15
